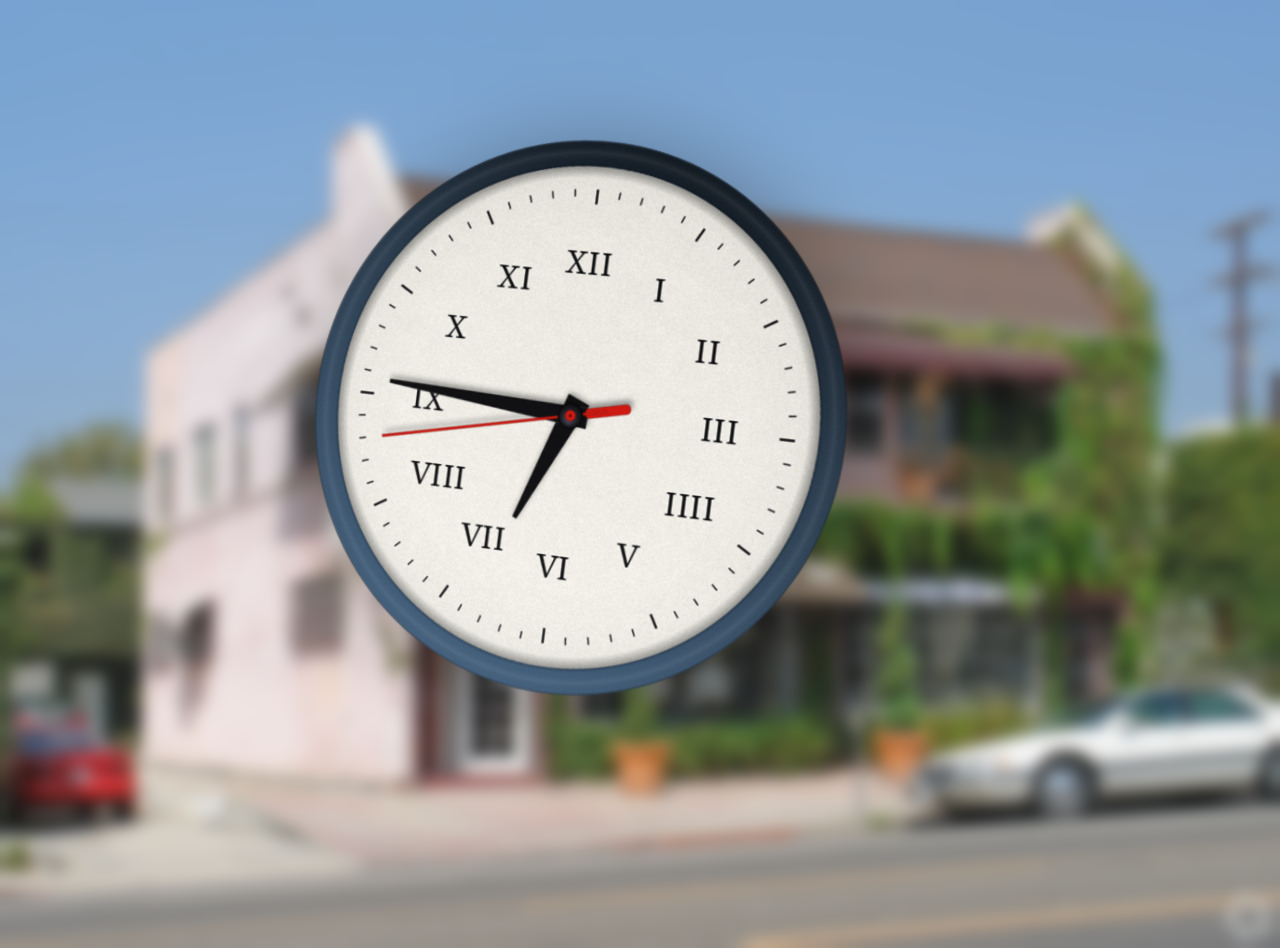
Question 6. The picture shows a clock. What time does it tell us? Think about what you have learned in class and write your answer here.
6:45:43
